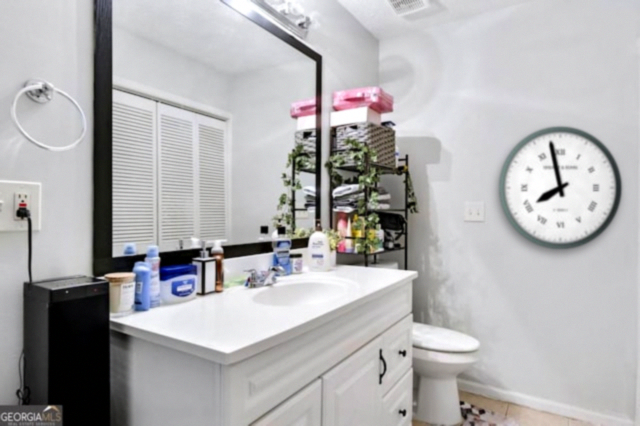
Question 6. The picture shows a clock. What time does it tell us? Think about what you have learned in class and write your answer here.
7:58
